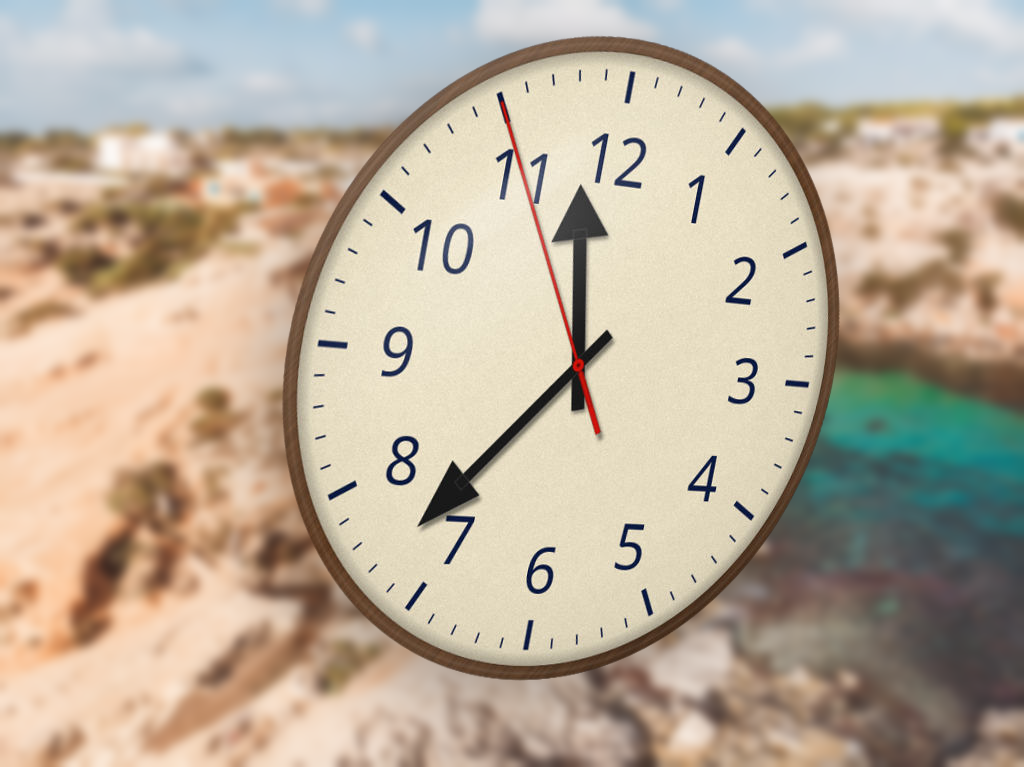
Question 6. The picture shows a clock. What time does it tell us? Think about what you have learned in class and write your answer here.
11:36:55
